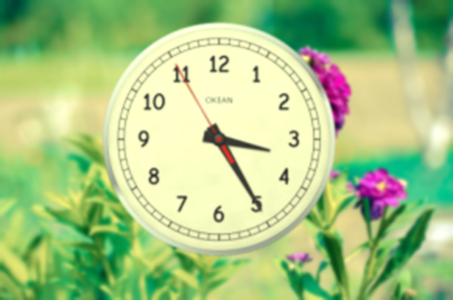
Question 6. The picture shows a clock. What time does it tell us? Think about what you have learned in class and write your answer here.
3:24:55
